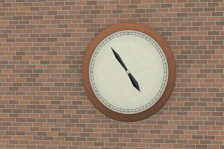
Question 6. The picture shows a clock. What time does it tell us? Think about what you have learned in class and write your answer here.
4:54
